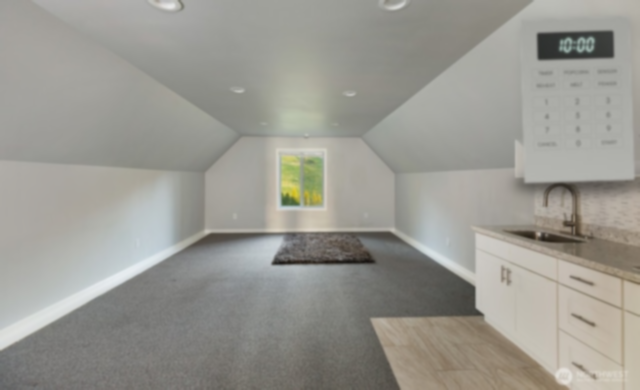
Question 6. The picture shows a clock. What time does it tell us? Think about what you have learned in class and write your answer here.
10:00
